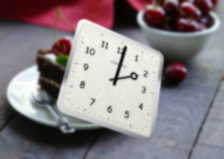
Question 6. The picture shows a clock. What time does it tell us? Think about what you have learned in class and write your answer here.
2:01
